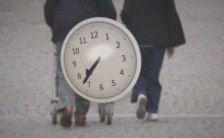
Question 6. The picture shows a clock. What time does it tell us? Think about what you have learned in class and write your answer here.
7:37
